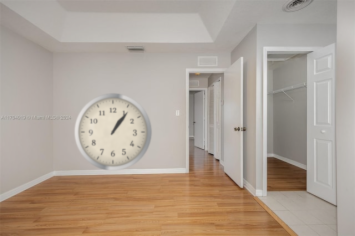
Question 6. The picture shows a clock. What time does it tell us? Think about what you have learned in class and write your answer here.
1:06
